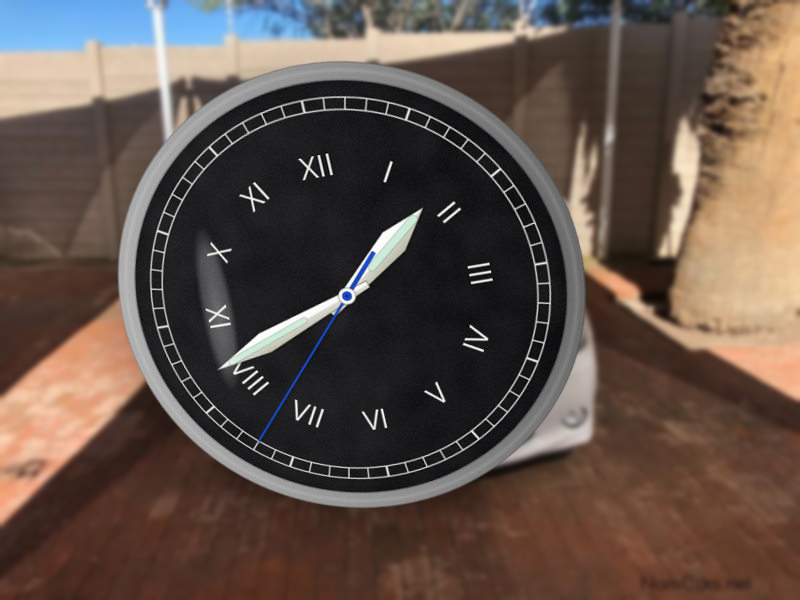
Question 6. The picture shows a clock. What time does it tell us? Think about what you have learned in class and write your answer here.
1:41:37
